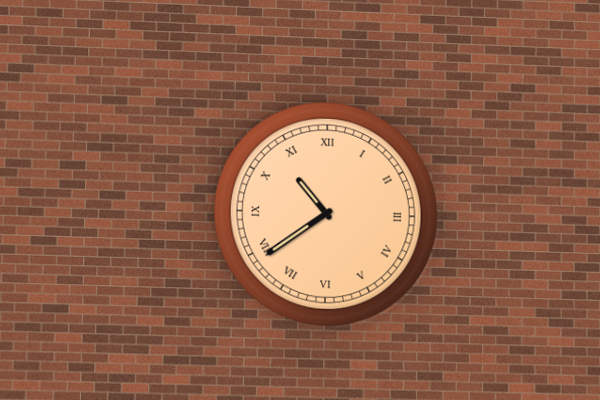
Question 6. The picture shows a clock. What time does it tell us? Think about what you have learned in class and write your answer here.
10:39
